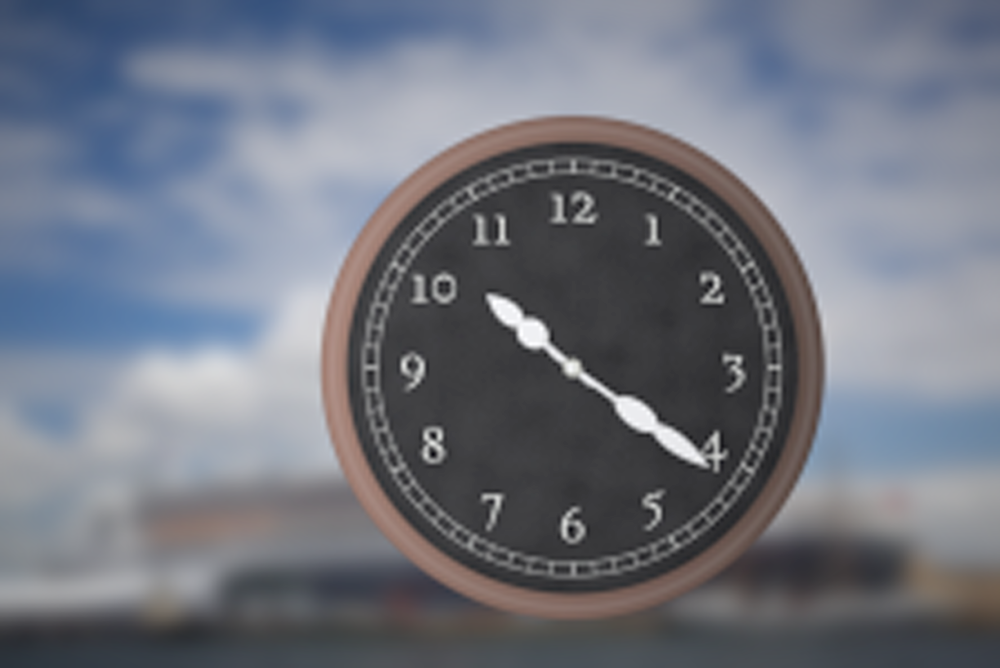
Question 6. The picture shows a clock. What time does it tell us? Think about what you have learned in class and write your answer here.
10:21
